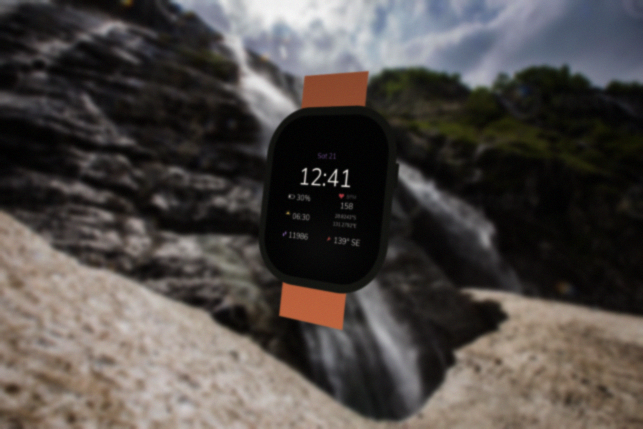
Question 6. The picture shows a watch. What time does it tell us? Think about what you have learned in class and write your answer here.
12:41
